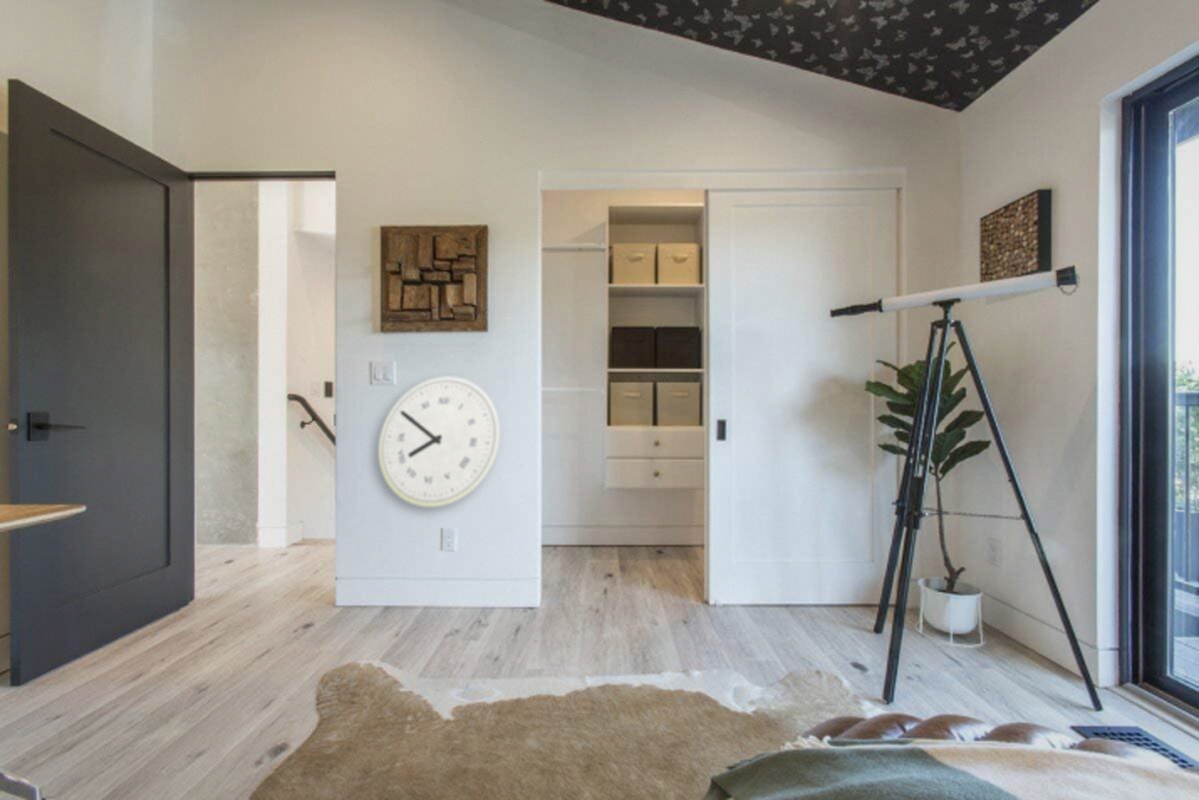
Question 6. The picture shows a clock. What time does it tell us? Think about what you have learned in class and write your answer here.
7:50
